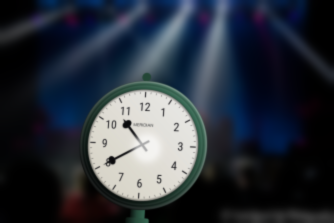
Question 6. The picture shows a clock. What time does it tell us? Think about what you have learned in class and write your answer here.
10:40
